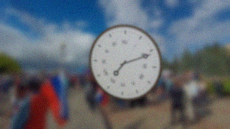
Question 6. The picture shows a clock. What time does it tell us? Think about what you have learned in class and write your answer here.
7:11
